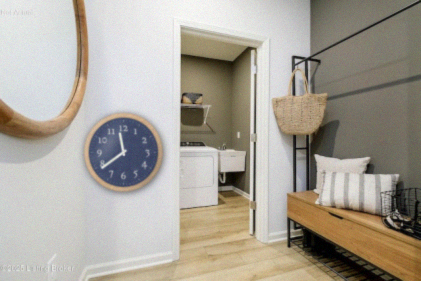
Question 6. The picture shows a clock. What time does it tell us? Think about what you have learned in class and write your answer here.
11:39
